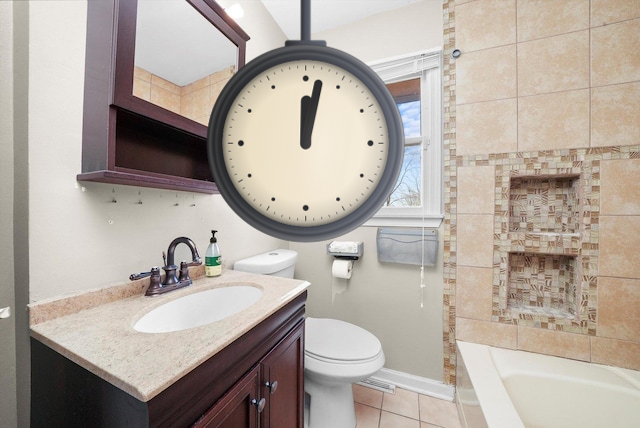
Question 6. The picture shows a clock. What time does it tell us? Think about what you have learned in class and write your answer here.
12:02
